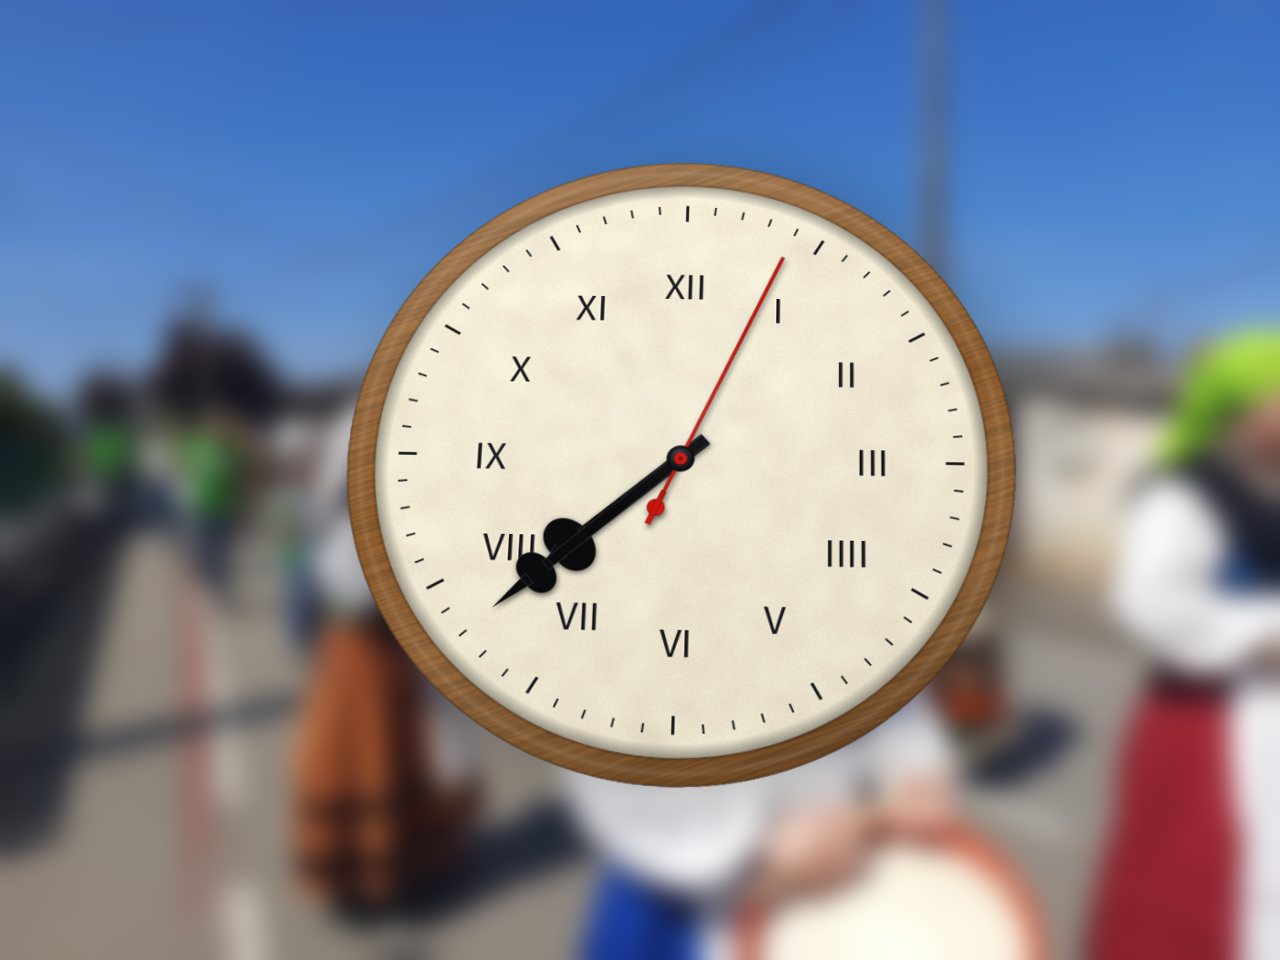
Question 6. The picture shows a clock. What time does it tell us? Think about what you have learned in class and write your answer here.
7:38:04
